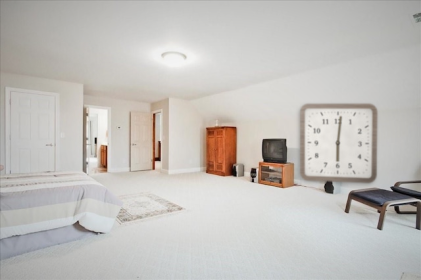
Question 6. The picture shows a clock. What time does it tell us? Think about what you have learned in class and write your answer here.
6:01
